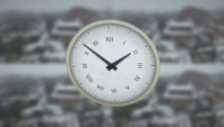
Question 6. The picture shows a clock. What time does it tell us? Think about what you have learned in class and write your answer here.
1:52
